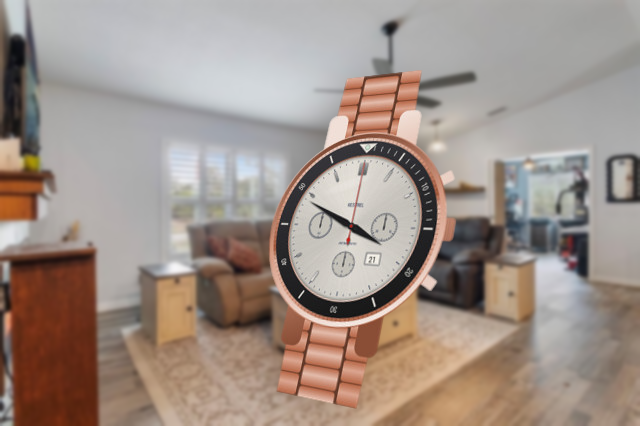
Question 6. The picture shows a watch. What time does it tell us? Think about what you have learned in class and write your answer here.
3:49
